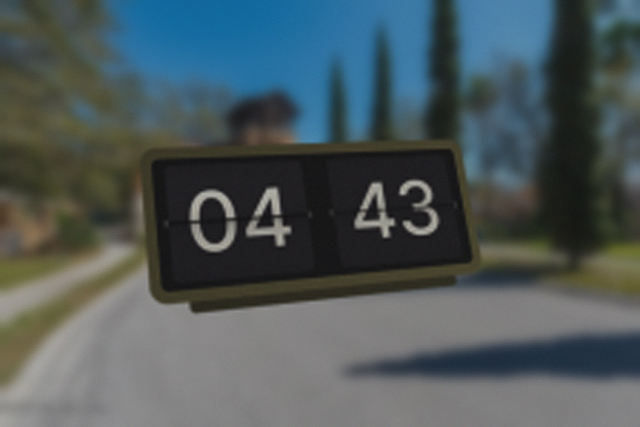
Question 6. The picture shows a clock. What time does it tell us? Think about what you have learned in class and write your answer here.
4:43
